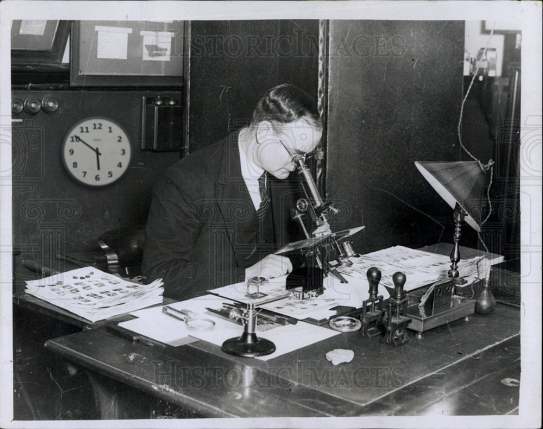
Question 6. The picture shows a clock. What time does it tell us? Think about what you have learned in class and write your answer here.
5:51
